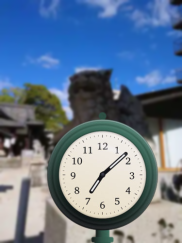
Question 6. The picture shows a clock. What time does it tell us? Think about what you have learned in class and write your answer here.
7:08
